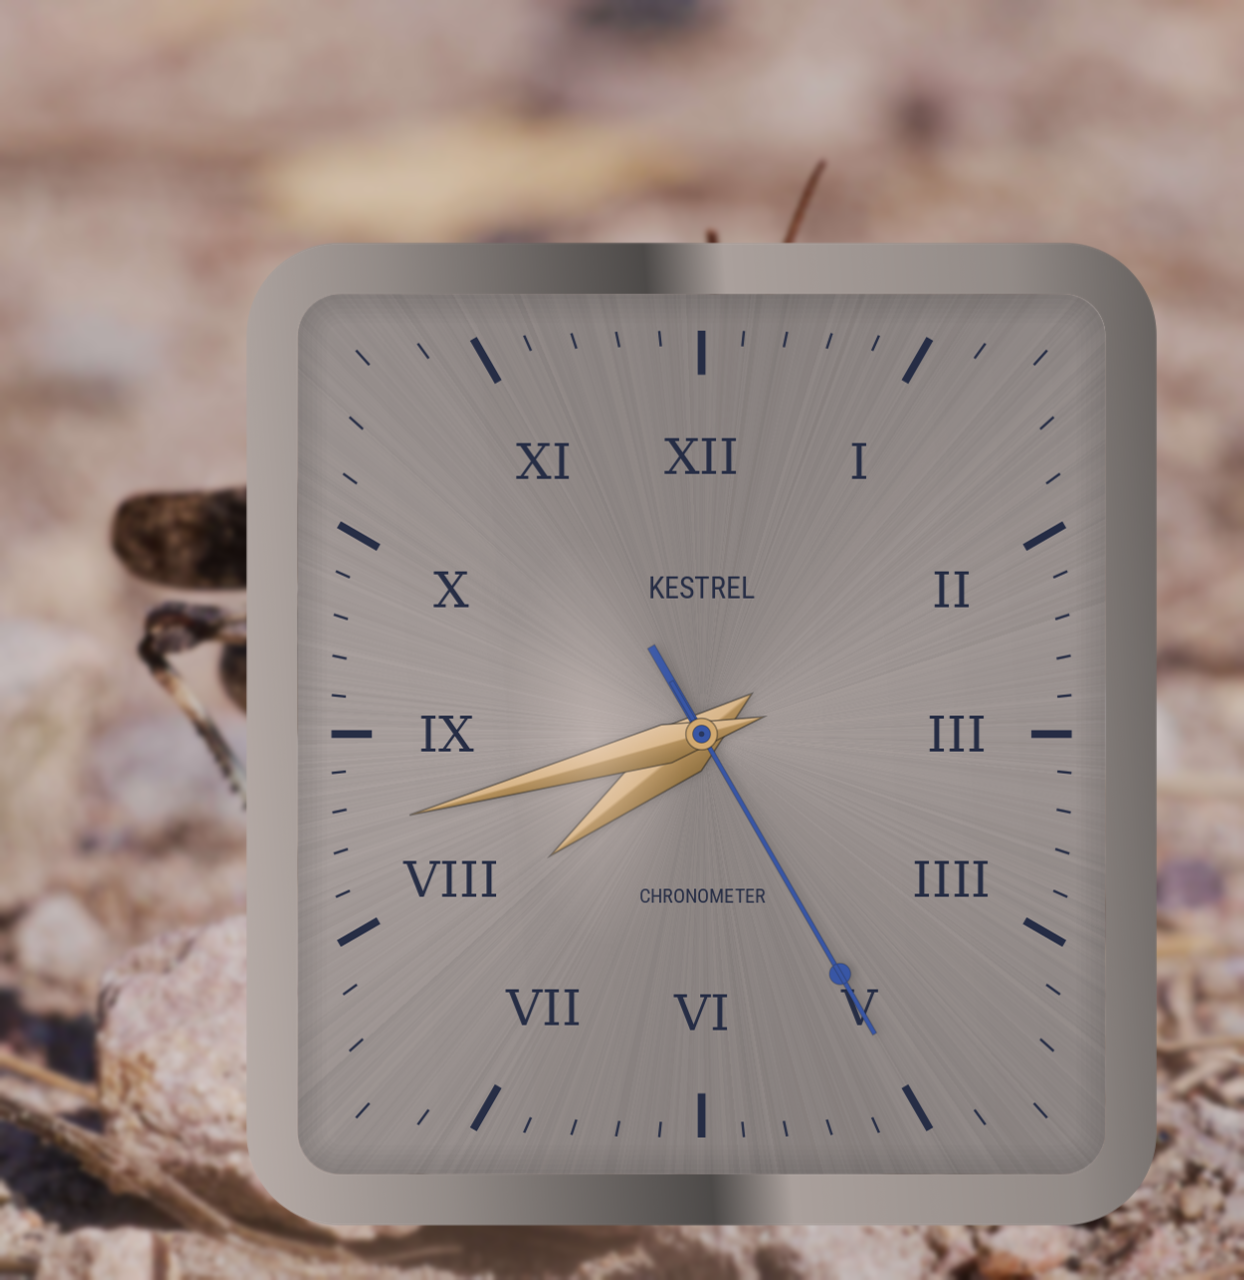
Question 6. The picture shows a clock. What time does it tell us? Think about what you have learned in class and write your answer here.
7:42:25
